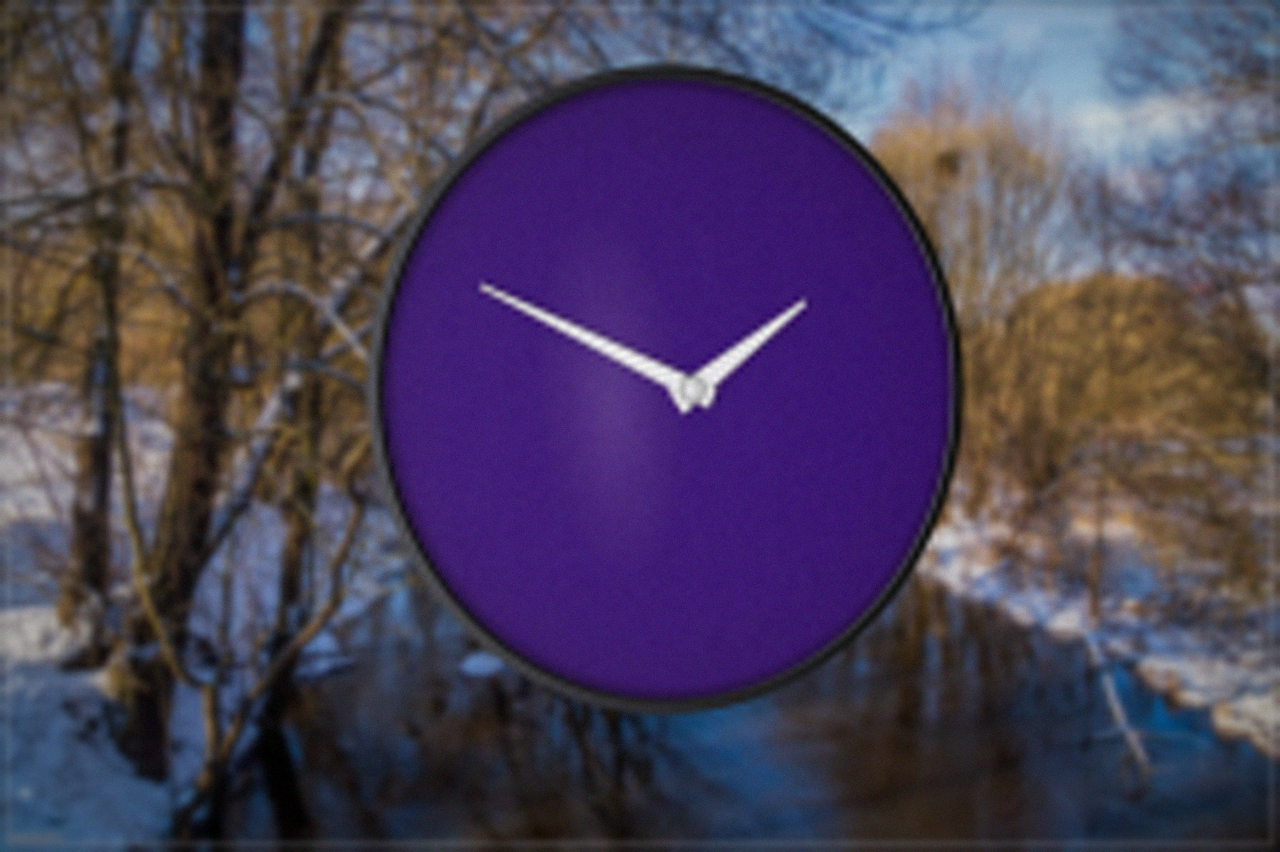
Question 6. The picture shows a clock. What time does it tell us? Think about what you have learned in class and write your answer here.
1:49
